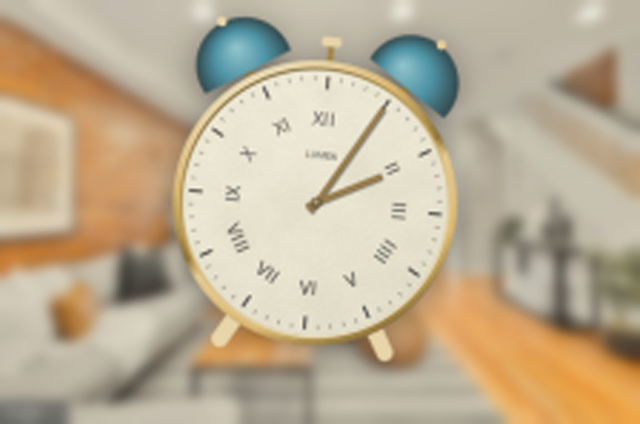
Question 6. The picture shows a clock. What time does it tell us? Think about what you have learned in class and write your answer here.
2:05
